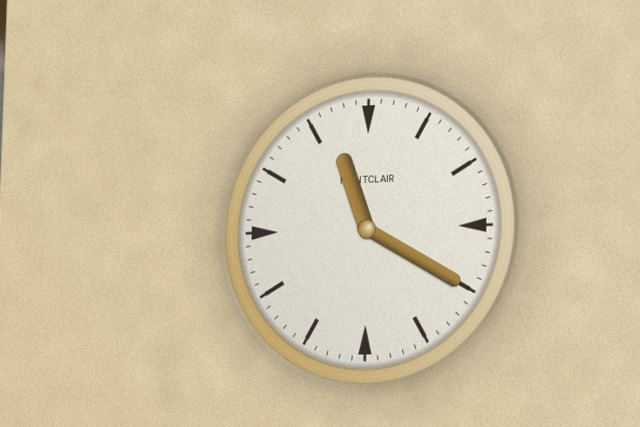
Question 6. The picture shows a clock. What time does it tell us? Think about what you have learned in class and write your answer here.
11:20
